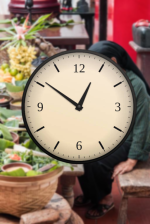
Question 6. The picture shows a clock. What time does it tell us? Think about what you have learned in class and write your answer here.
12:51
